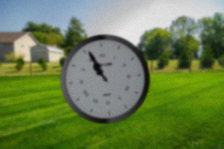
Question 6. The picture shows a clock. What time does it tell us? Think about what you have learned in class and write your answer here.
10:56
